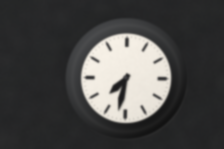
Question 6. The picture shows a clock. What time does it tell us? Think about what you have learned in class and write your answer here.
7:32
